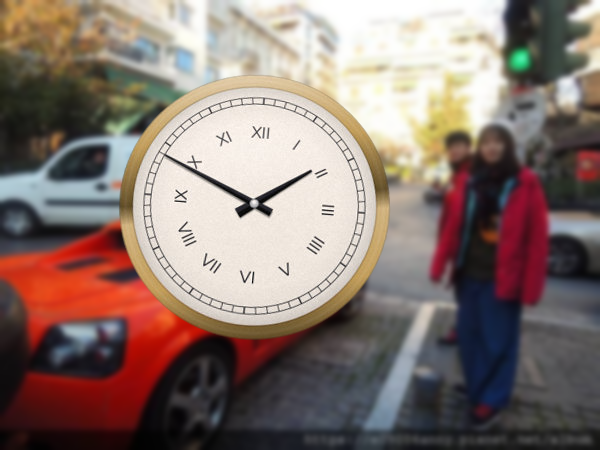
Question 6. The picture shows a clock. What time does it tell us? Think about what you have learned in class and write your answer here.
1:49
